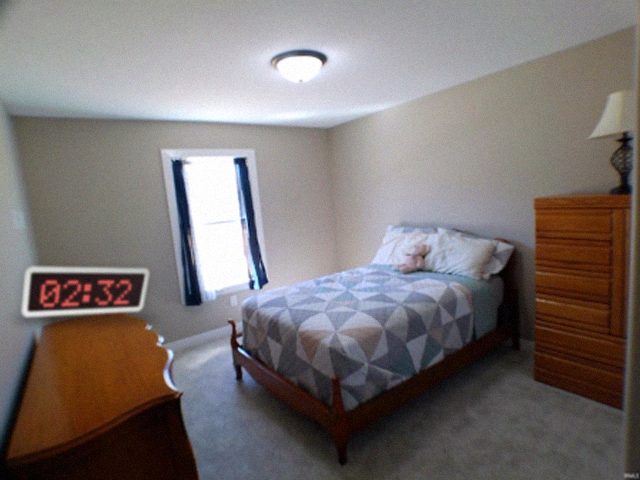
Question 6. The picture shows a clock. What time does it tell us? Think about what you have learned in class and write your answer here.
2:32
